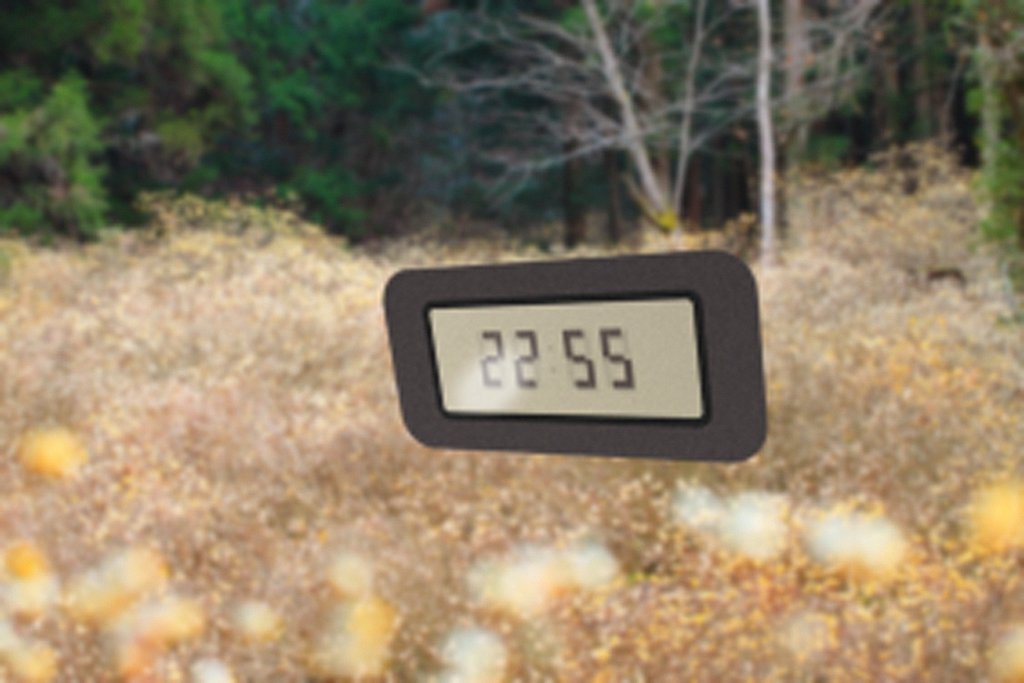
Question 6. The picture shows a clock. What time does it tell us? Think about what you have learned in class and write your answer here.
22:55
